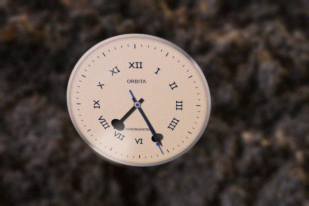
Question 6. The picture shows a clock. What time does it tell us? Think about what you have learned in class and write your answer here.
7:25:26
